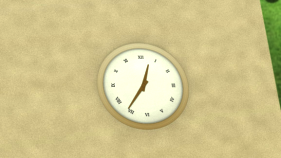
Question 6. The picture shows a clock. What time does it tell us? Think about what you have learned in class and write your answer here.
12:36
